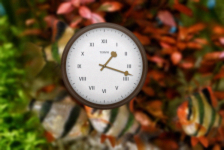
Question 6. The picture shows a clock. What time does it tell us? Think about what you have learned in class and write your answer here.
1:18
